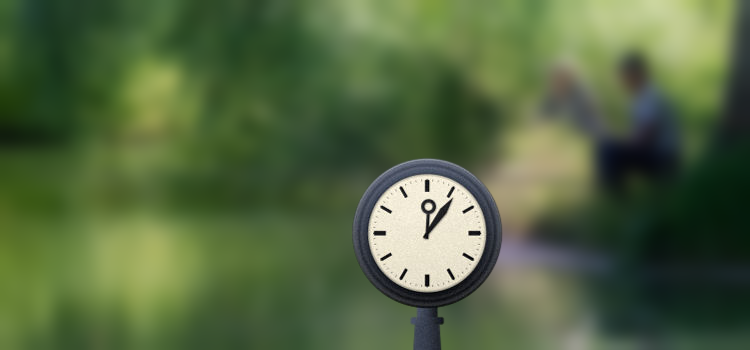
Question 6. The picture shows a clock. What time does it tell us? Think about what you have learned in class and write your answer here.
12:06
